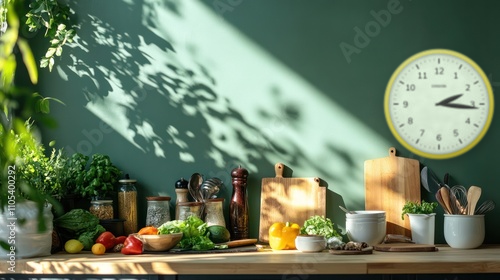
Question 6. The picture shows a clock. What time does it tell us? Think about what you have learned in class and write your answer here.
2:16
